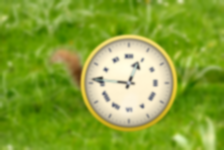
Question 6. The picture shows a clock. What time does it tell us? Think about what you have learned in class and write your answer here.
12:46
